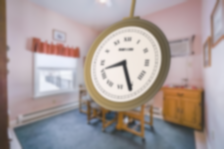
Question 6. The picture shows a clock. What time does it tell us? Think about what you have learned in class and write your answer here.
8:26
